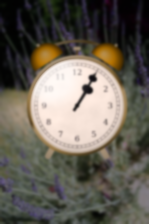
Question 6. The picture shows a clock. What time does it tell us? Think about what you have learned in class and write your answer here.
1:05
